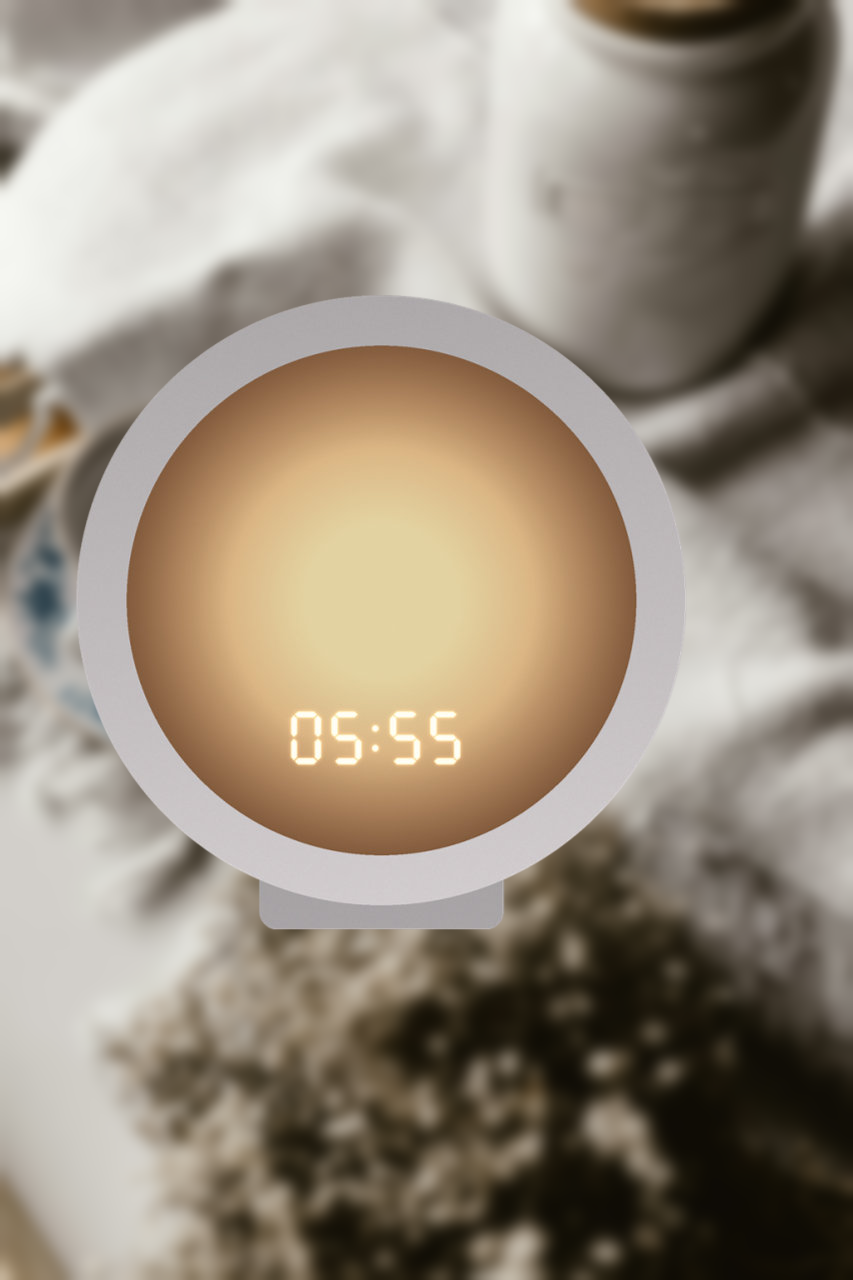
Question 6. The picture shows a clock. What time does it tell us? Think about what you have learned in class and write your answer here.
5:55
